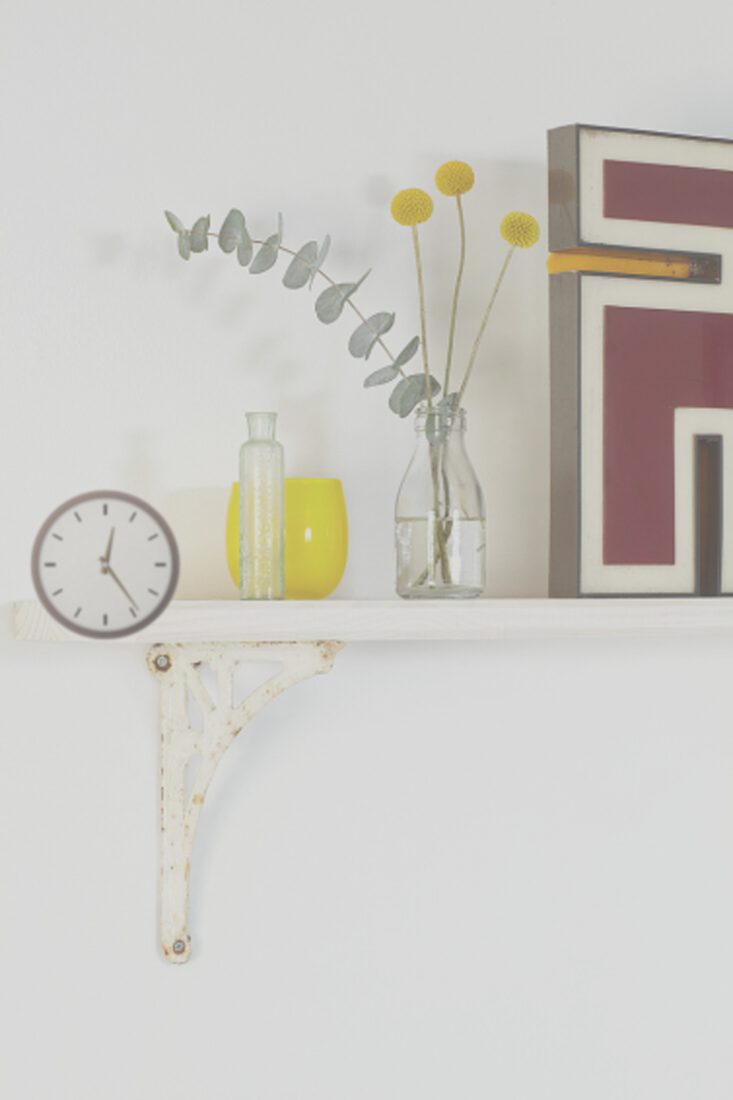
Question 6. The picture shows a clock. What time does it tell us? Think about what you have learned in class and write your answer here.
12:24
